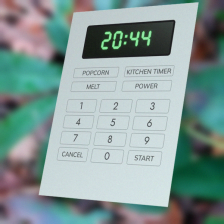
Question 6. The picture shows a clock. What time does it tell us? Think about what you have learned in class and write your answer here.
20:44
